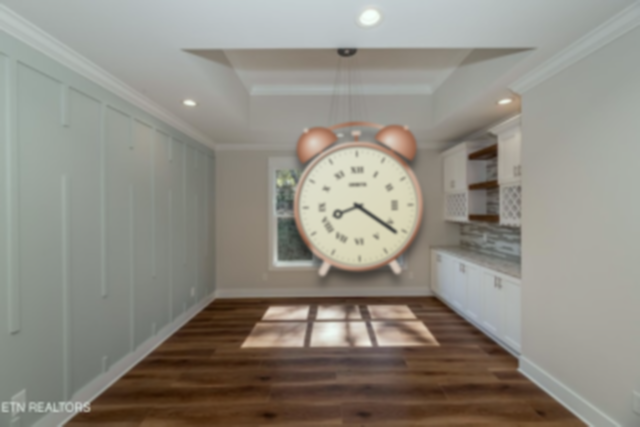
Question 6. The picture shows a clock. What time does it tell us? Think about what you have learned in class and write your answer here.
8:21
